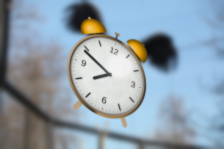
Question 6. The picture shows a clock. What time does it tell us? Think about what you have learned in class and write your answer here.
7:49
